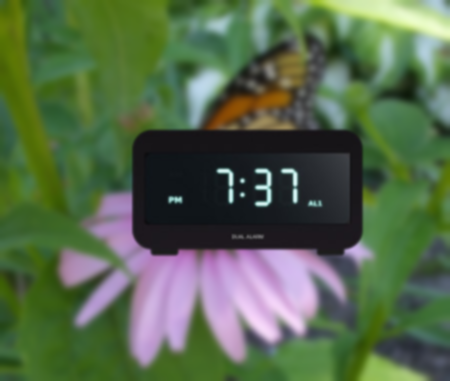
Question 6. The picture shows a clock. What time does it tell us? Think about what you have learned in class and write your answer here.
7:37
